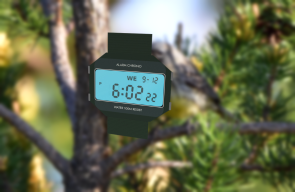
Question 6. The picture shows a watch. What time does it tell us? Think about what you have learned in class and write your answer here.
6:02:22
